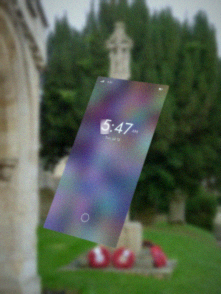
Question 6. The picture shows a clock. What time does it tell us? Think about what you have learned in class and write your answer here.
5:47
